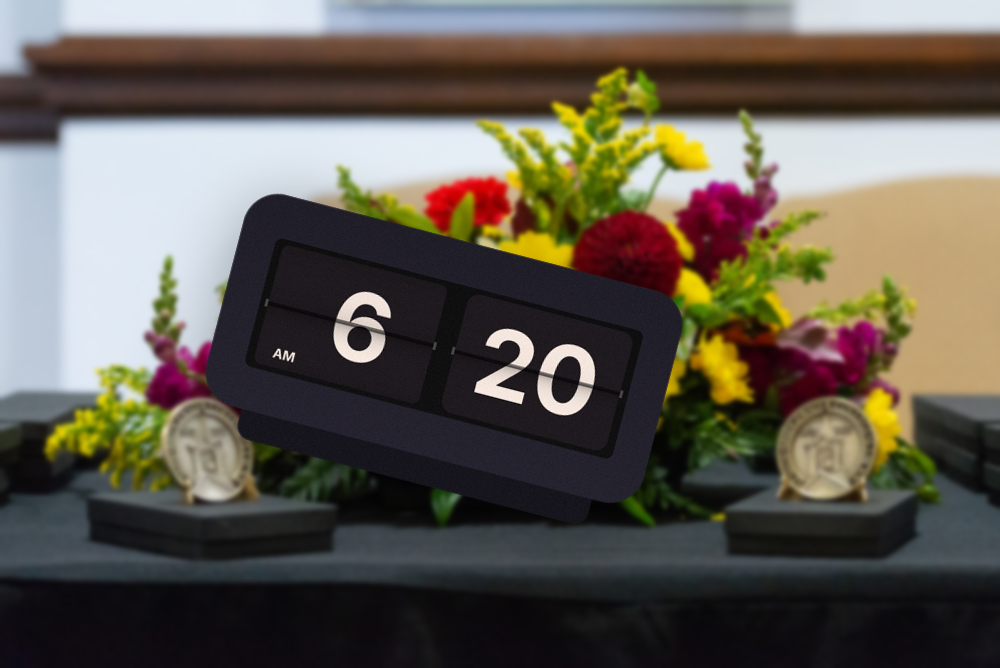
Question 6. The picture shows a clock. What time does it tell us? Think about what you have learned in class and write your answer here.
6:20
